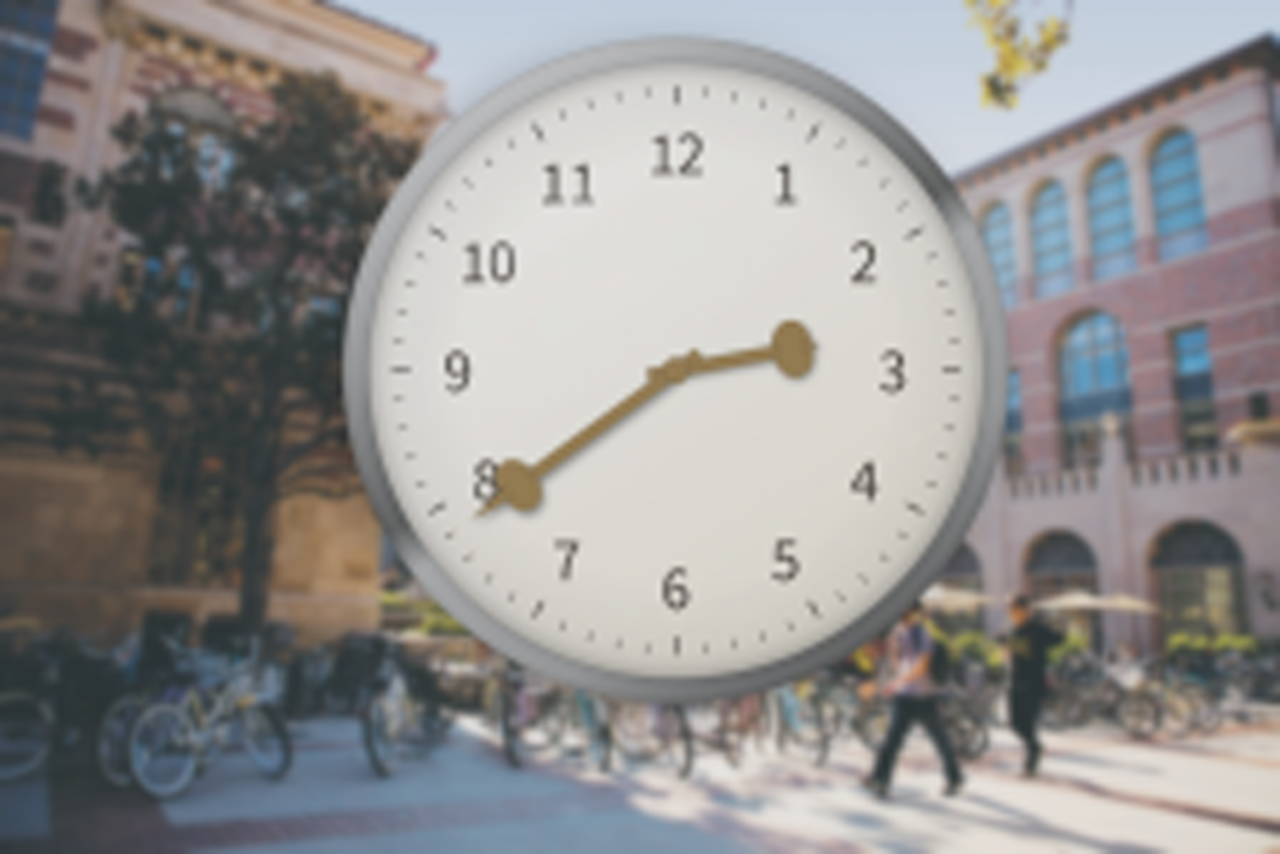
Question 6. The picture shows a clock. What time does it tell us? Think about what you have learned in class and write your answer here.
2:39
